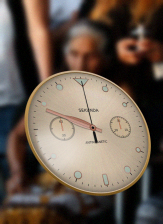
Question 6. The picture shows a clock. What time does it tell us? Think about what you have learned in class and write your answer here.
9:49
